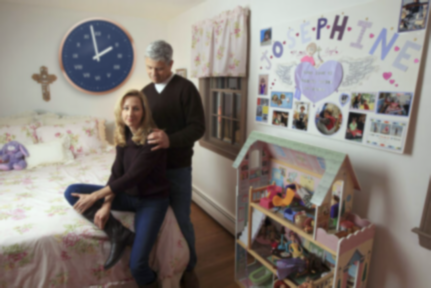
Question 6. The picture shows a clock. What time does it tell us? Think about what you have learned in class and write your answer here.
1:58
